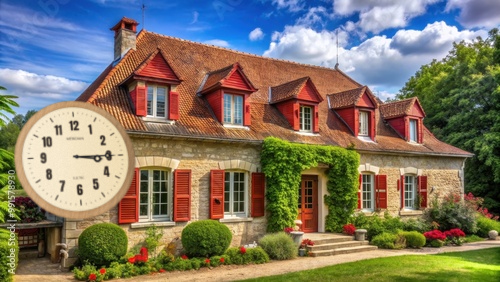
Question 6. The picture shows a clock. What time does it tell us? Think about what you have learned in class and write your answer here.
3:15
